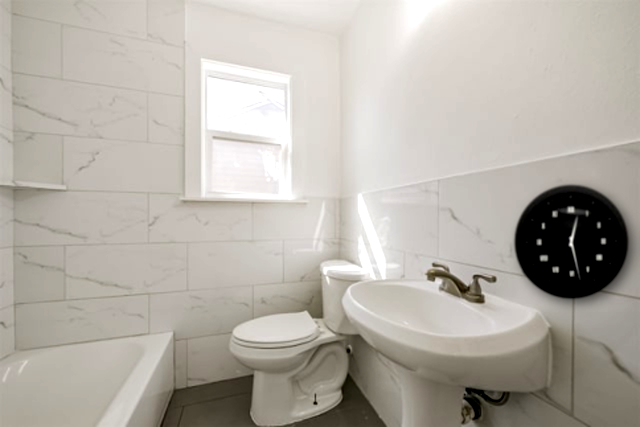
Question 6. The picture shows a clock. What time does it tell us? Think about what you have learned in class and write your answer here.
12:28
